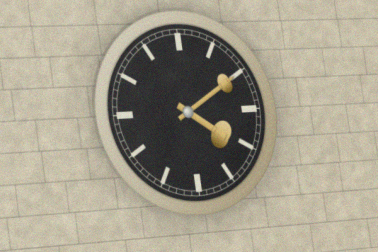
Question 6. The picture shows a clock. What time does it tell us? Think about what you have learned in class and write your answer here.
4:10
